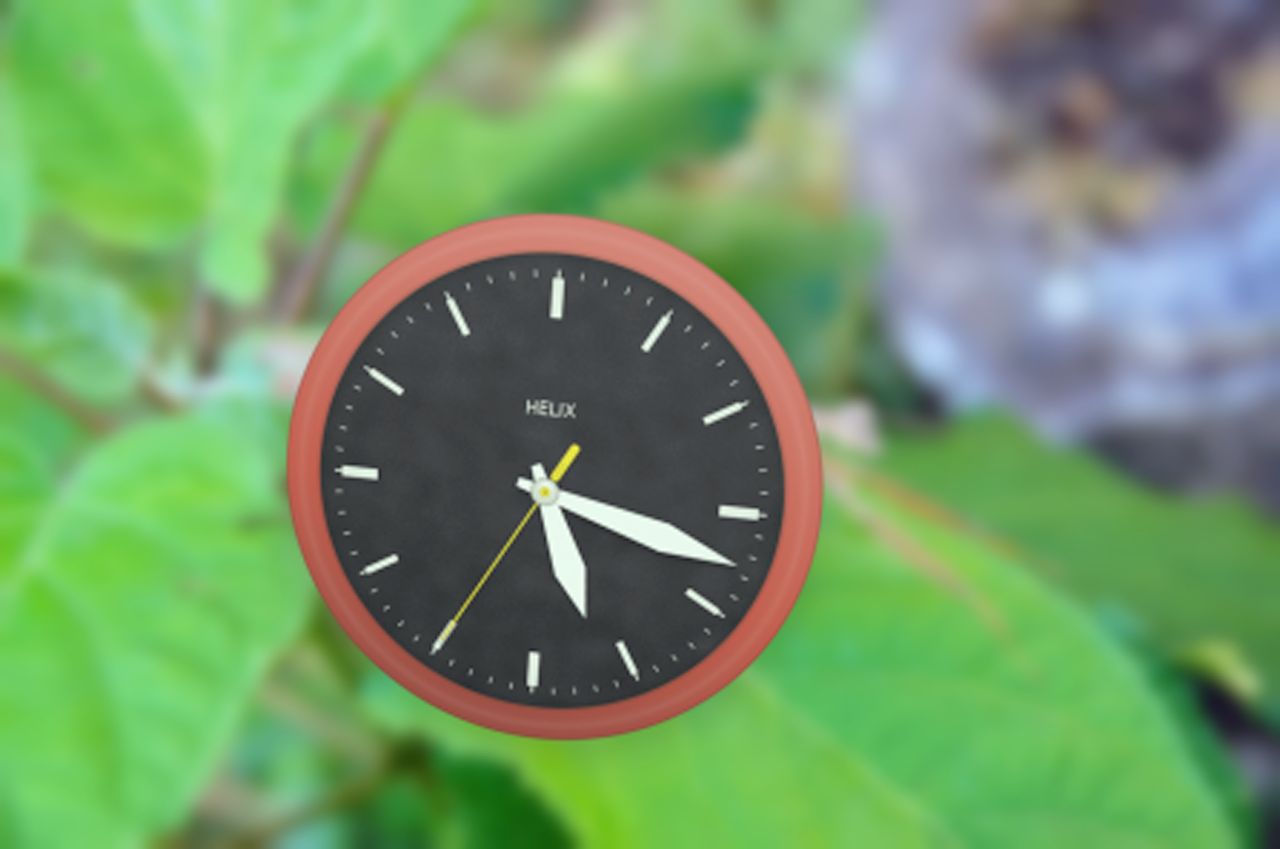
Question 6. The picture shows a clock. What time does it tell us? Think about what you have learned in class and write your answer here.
5:17:35
